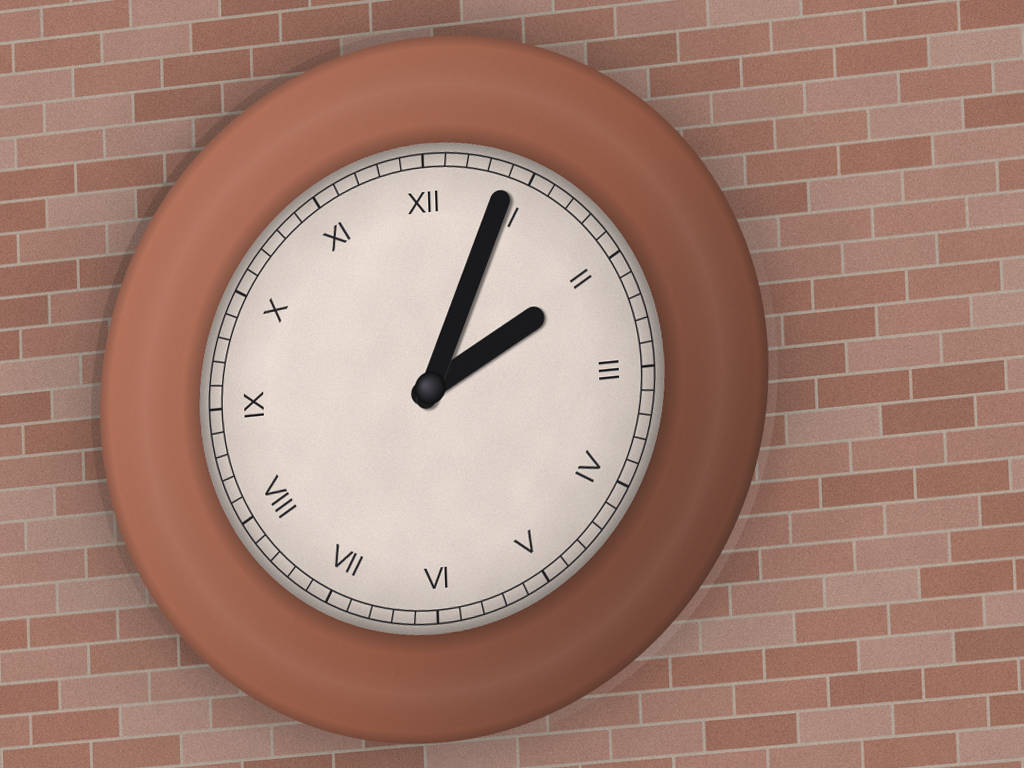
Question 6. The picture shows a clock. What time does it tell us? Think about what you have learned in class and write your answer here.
2:04
